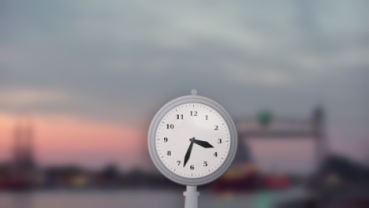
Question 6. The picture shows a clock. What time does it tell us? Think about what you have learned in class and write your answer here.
3:33
